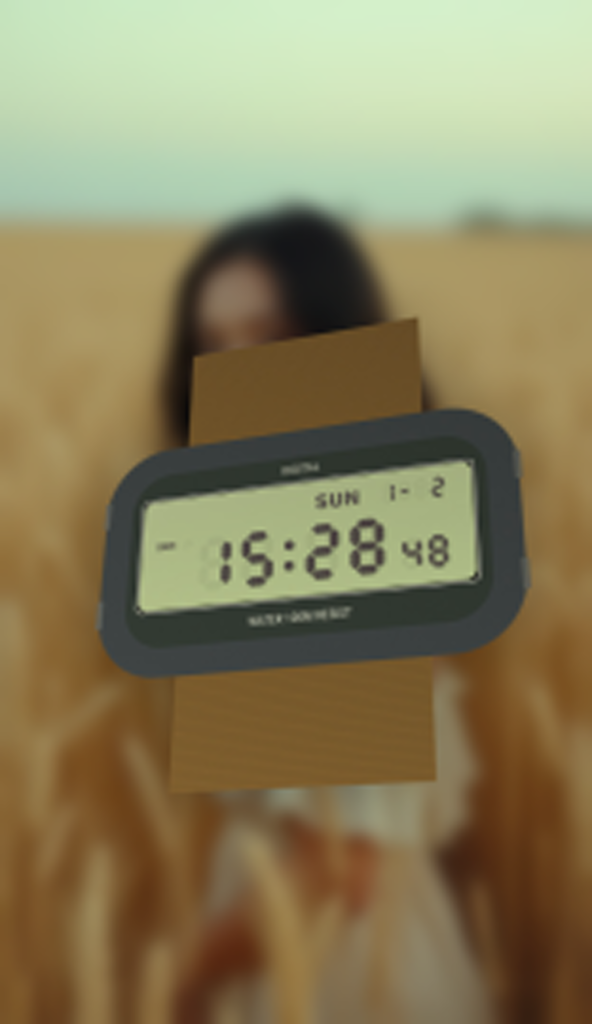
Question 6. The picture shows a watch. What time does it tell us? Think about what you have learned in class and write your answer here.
15:28:48
